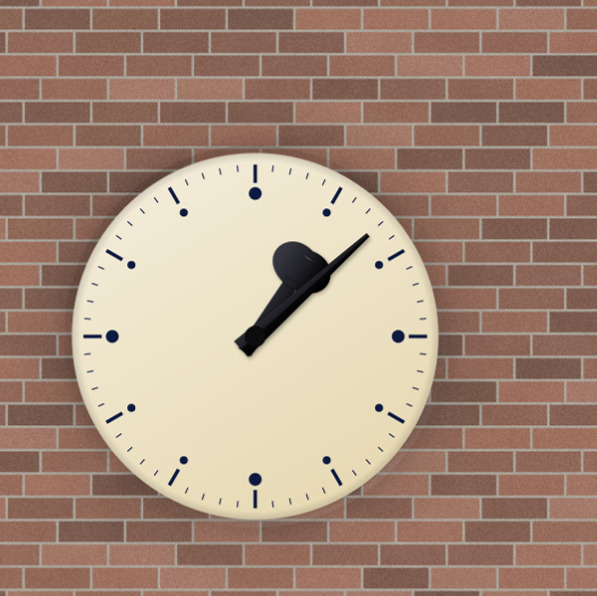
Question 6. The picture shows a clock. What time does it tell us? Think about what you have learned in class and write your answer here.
1:08
